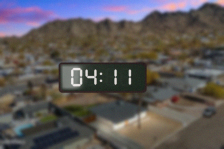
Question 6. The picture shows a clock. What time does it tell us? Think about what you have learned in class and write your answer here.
4:11
